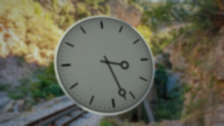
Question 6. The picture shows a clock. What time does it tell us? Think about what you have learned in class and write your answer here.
3:27
